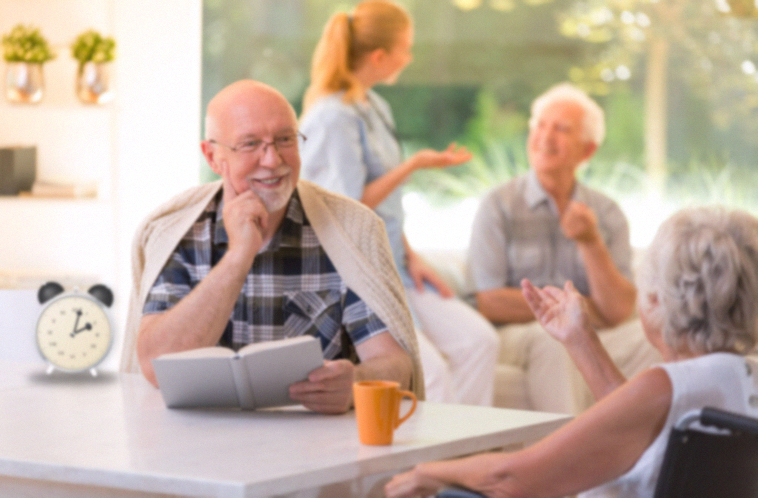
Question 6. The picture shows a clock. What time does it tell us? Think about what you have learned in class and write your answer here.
2:02
